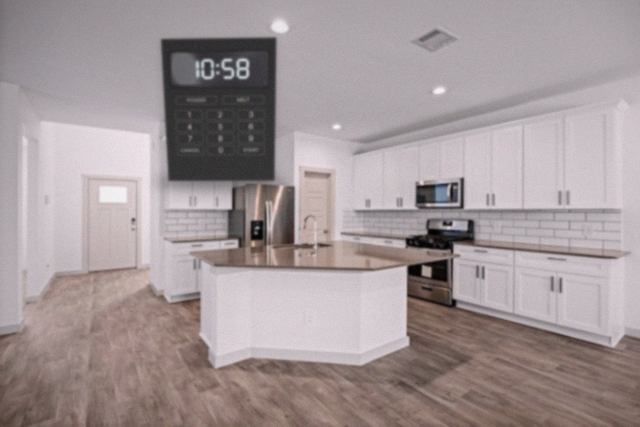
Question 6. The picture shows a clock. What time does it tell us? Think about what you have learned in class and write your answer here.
10:58
